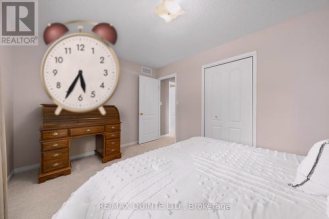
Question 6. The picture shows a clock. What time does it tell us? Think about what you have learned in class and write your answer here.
5:35
